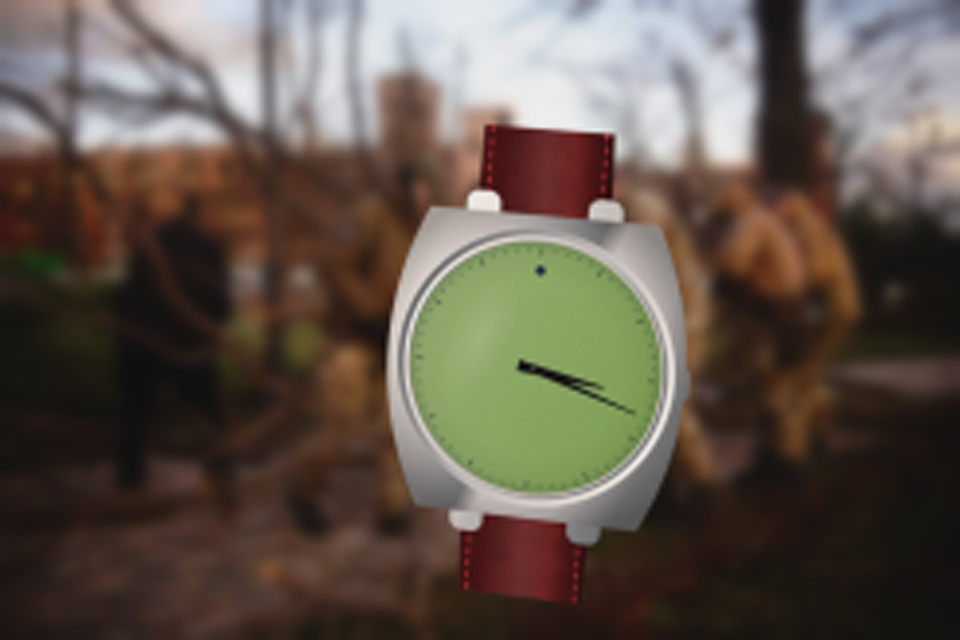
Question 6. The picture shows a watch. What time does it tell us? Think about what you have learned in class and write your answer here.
3:18
